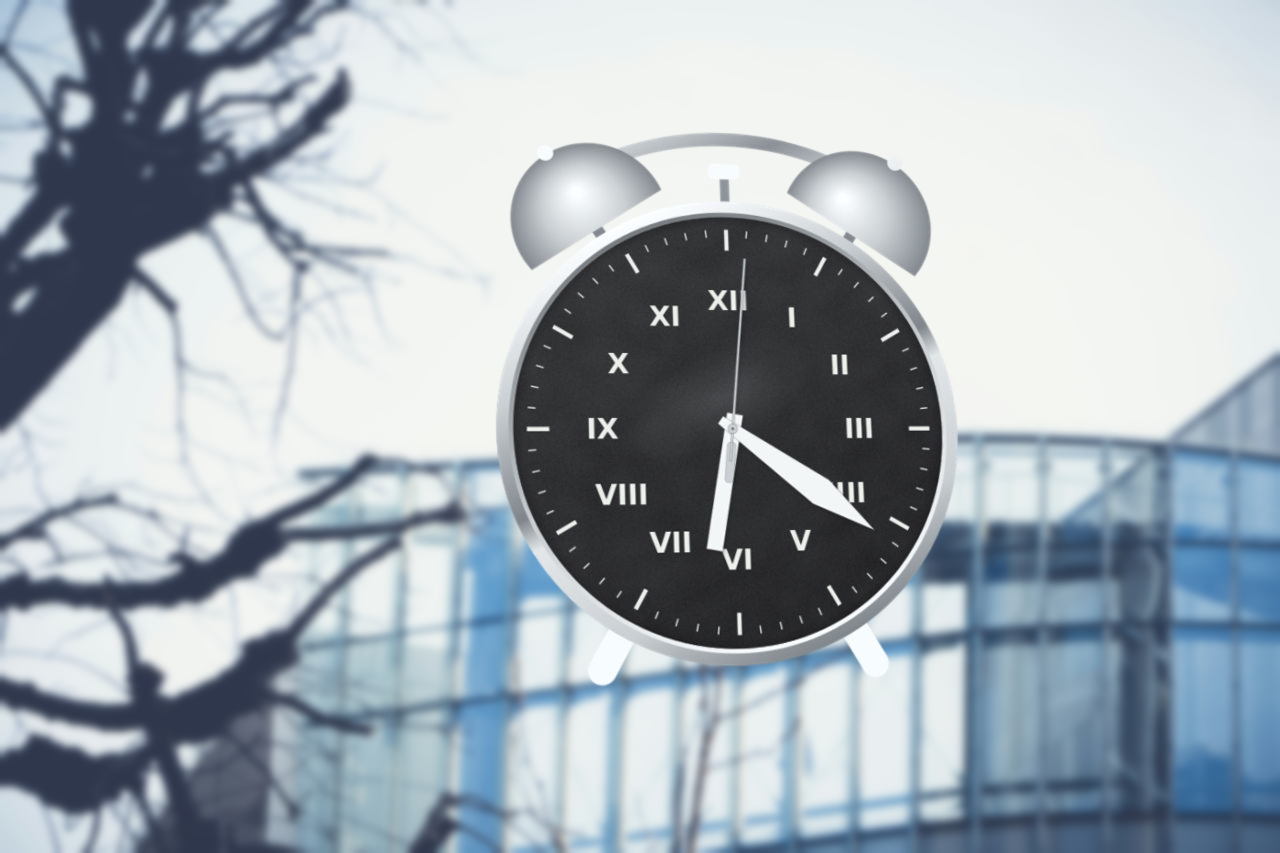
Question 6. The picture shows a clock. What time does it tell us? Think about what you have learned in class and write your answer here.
6:21:01
